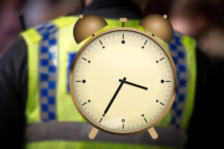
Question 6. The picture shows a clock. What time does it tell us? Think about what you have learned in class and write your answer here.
3:35
